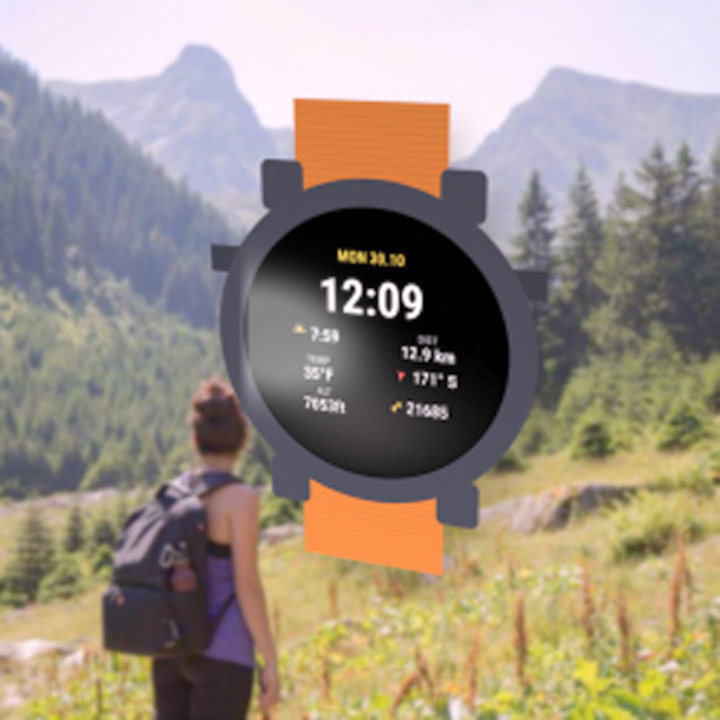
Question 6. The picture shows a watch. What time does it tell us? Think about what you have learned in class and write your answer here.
12:09
